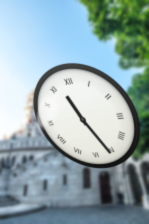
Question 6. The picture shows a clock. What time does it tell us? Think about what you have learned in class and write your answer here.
11:26
